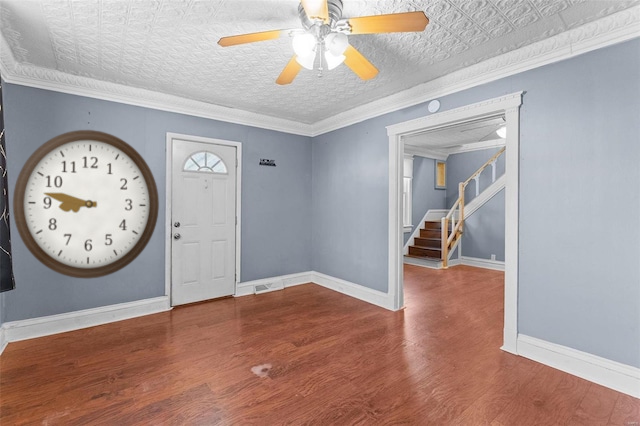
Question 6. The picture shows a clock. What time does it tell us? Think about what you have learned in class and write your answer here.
8:47
